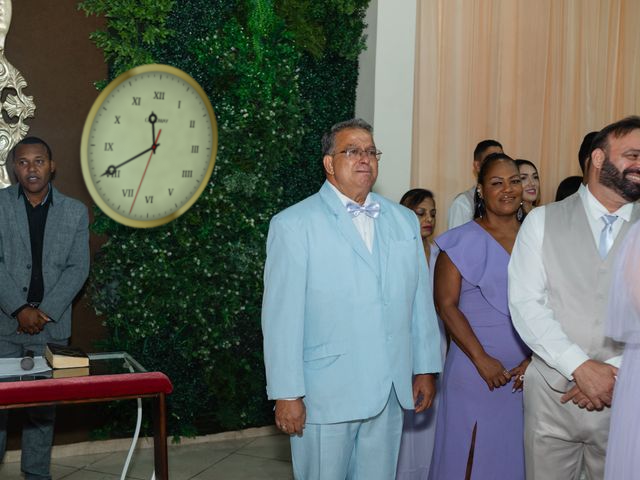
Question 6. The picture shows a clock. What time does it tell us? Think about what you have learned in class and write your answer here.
11:40:33
